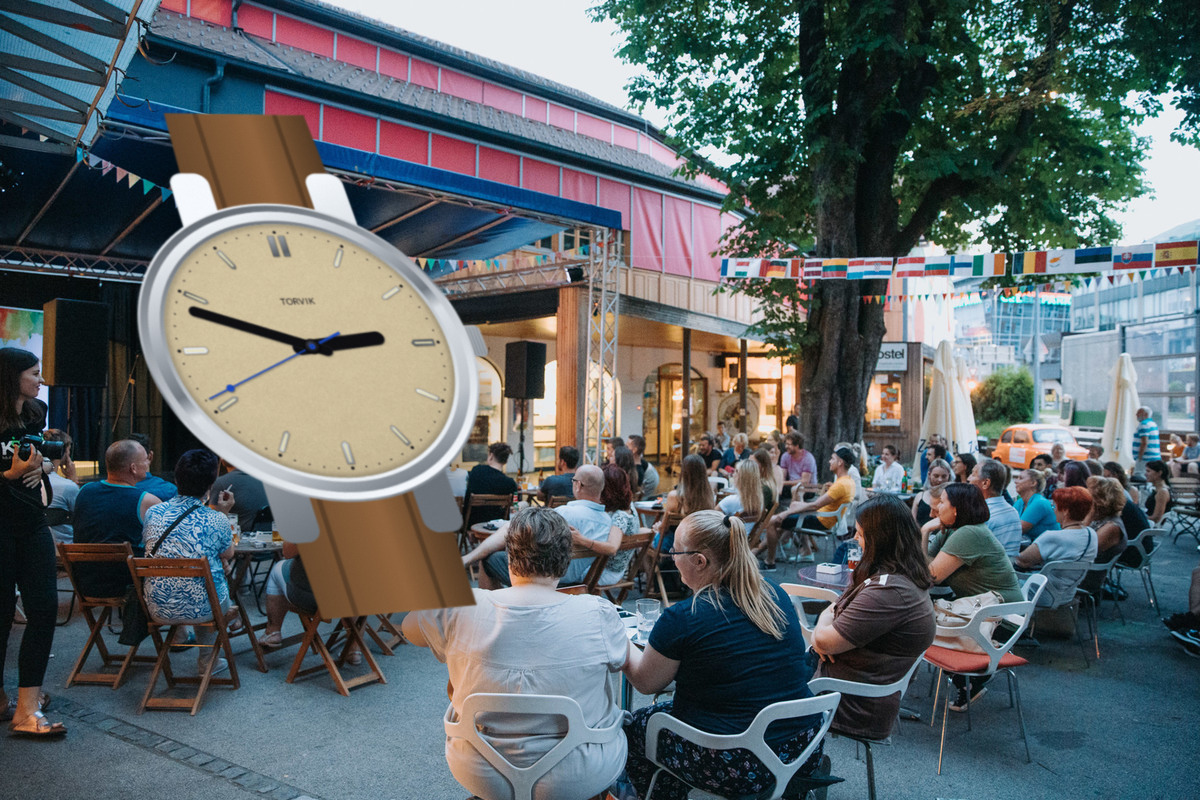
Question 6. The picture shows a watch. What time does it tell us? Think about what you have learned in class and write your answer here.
2:48:41
